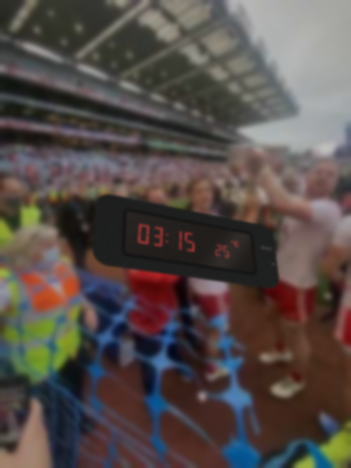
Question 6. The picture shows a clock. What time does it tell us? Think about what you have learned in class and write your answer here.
3:15
